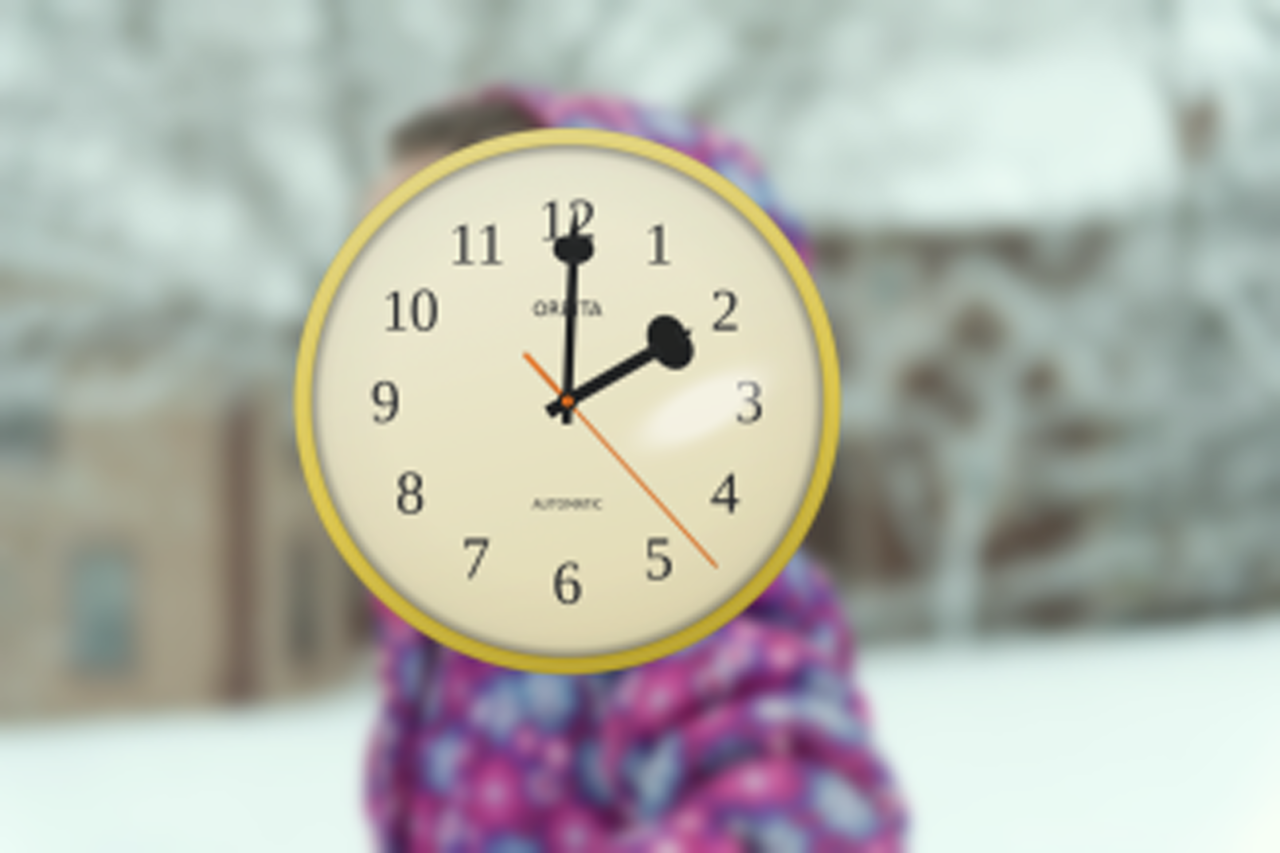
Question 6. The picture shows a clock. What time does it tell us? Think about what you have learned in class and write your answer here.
2:00:23
